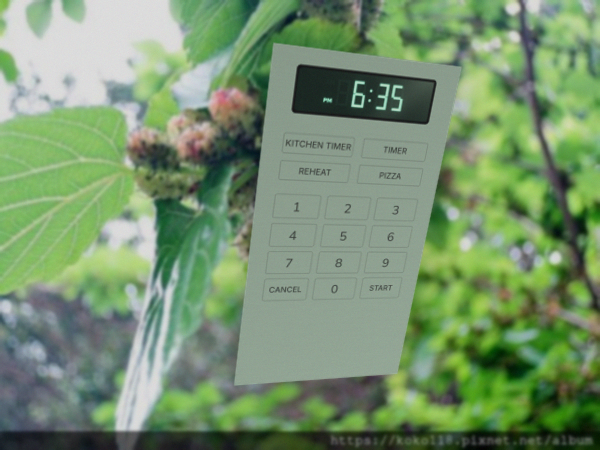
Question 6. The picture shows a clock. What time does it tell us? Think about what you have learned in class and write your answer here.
6:35
